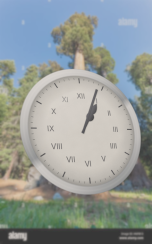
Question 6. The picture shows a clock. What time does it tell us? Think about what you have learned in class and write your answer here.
1:04
